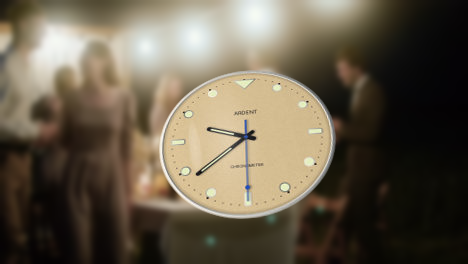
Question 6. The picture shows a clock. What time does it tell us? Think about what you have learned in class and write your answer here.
9:38:30
